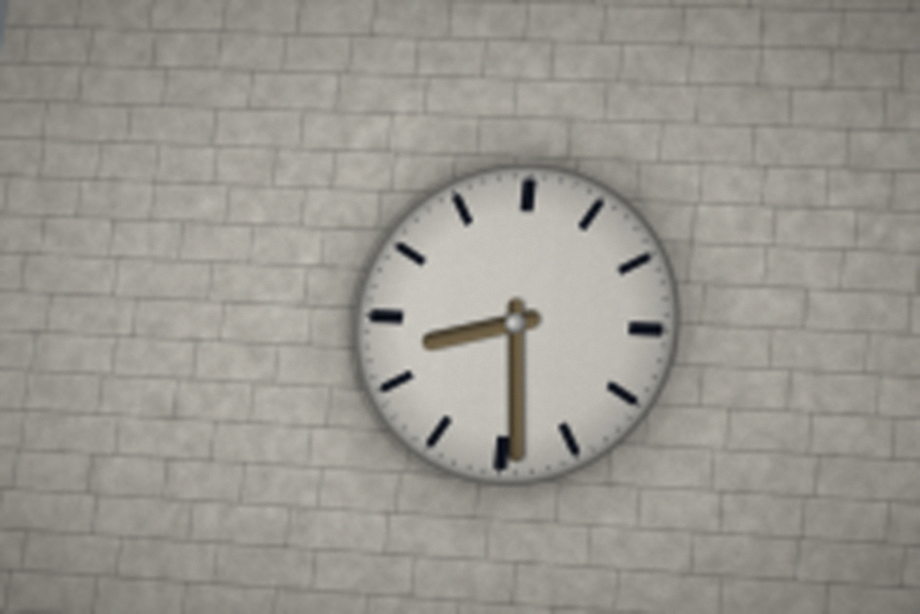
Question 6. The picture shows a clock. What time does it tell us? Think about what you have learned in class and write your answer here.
8:29
